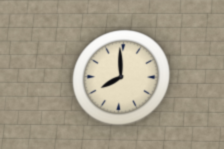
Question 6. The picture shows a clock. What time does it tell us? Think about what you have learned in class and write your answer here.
7:59
